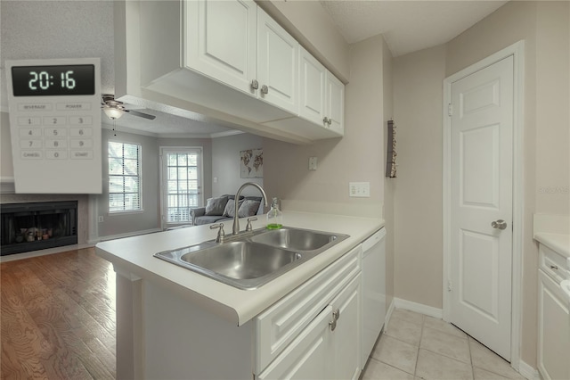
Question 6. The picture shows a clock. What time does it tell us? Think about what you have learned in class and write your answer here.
20:16
